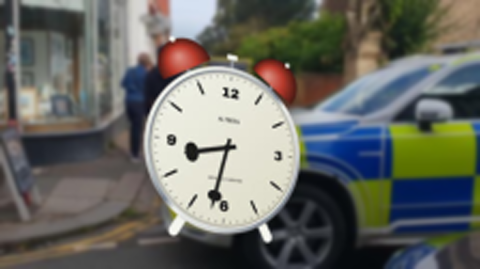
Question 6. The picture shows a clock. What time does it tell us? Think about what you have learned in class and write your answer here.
8:32
